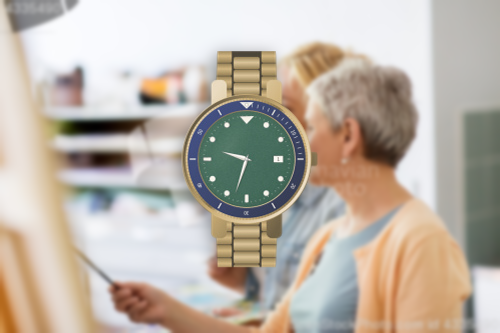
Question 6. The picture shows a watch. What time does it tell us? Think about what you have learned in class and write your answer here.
9:33
